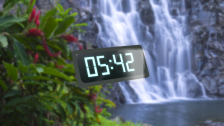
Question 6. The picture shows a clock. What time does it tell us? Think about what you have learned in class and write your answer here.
5:42
